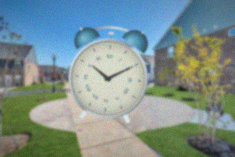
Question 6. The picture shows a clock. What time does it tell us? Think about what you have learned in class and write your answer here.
10:10
